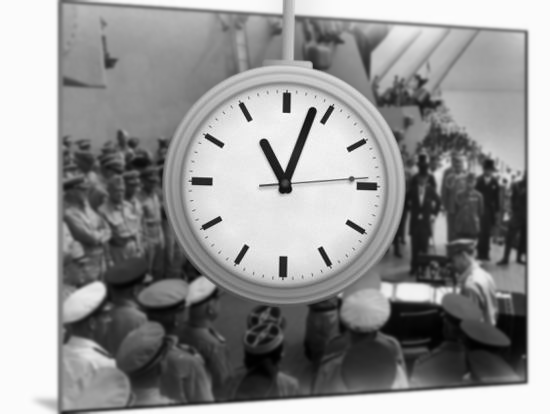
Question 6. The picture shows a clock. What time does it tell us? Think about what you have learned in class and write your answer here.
11:03:14
